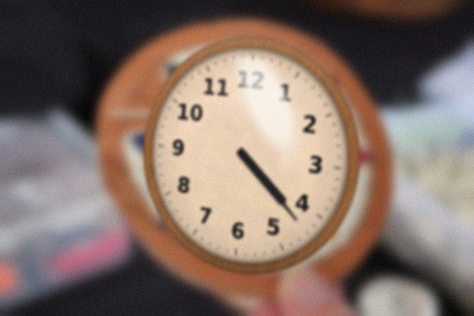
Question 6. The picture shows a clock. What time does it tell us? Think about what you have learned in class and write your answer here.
4:22
